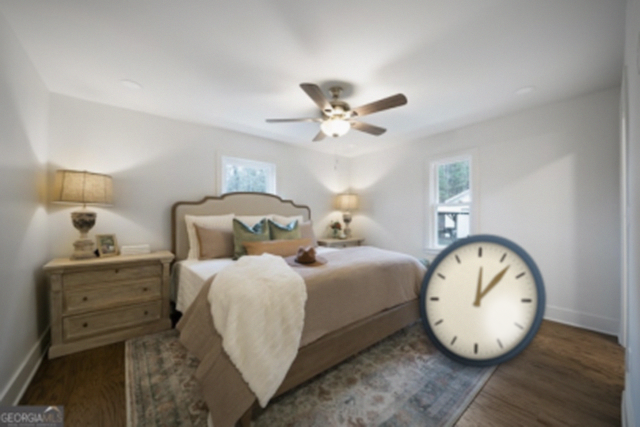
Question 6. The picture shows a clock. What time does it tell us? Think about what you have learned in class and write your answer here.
12:07
